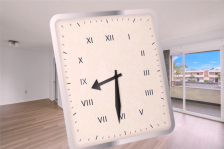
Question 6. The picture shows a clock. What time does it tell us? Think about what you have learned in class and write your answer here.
8:31
